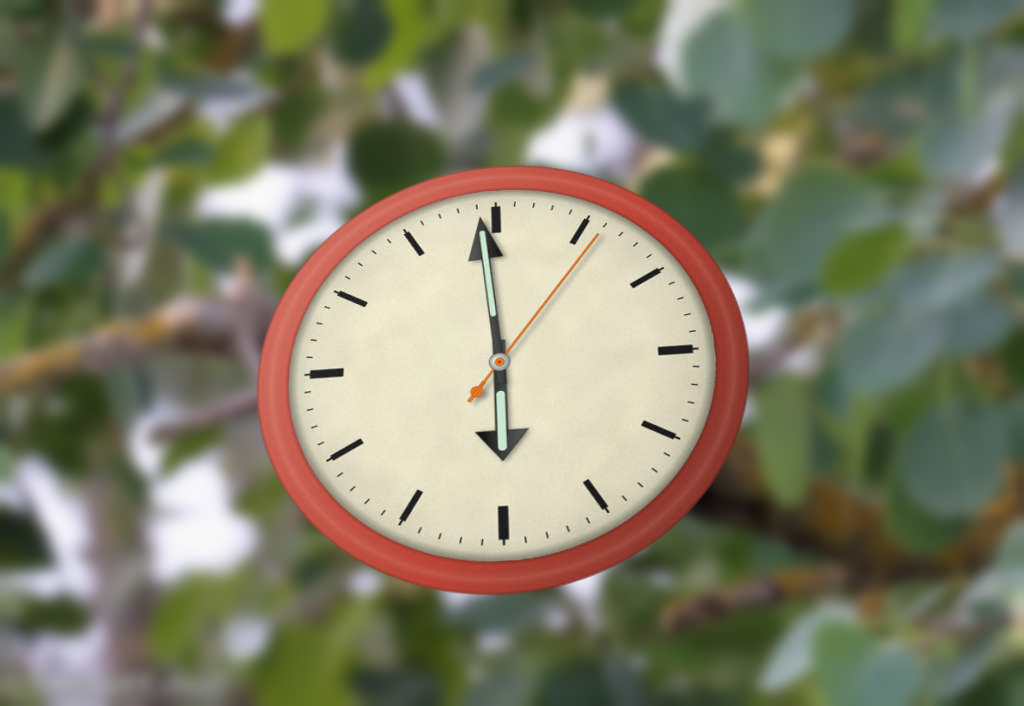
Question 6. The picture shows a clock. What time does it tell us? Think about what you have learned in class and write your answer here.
5:59:06
